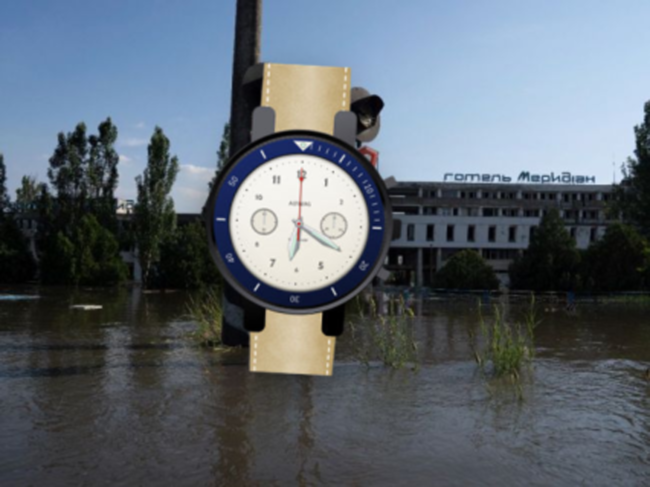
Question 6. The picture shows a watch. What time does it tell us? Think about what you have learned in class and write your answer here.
6:20
